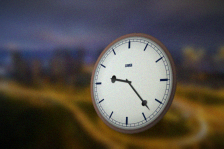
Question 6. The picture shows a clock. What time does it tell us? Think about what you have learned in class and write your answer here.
9:23
